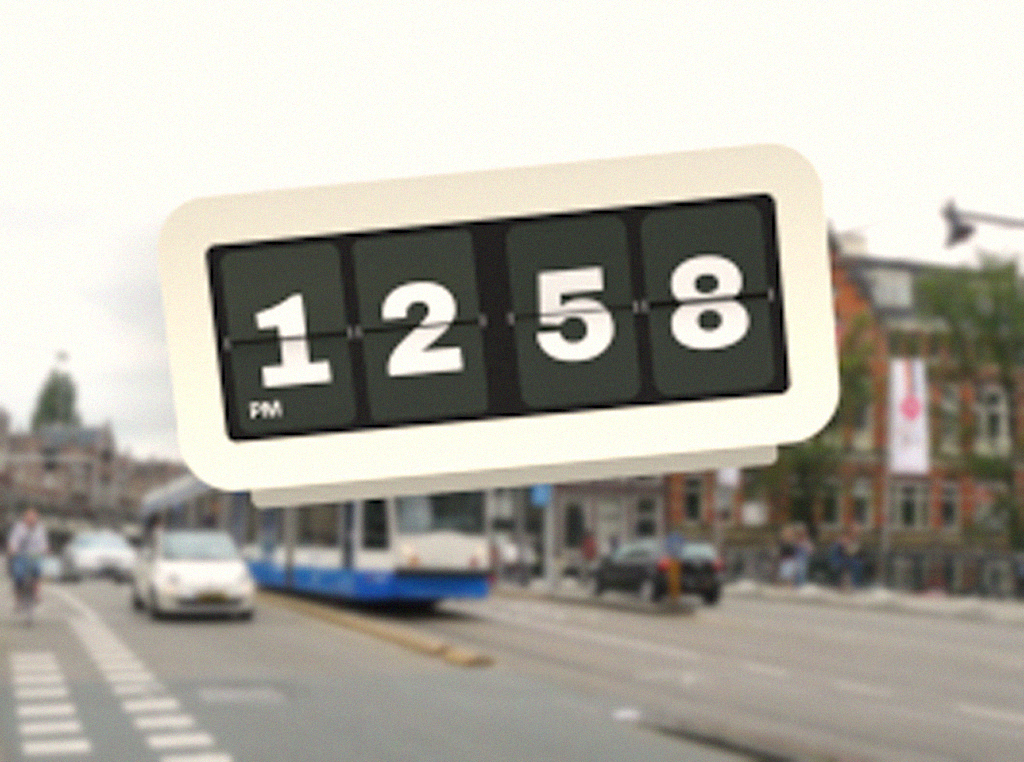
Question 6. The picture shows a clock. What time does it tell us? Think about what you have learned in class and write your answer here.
12:58
